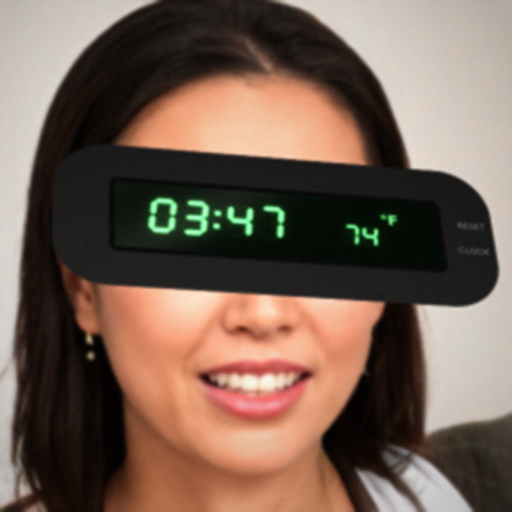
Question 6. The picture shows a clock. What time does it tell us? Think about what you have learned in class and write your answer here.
3:47
